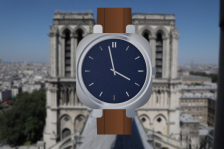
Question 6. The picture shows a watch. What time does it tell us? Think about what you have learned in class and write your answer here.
3:58
